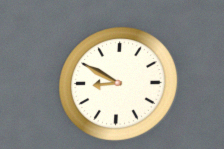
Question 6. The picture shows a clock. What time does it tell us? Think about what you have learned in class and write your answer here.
8:50
